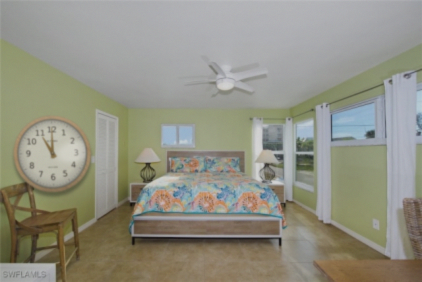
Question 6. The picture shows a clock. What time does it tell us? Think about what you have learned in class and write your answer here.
11:00
